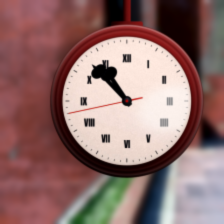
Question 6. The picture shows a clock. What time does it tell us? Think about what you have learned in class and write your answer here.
10:52:43
